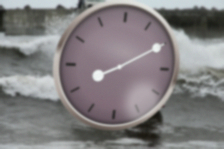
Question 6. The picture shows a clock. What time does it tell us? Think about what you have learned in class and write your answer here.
8:10
